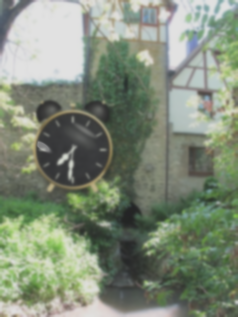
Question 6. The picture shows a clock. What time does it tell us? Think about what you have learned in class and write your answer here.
7:31
